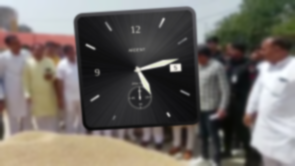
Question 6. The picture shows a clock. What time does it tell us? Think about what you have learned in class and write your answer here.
5:13
